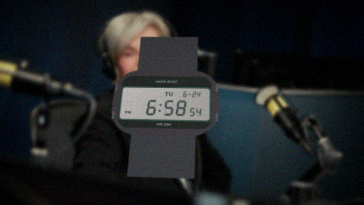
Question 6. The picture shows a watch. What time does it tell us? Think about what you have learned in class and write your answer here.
6:58
